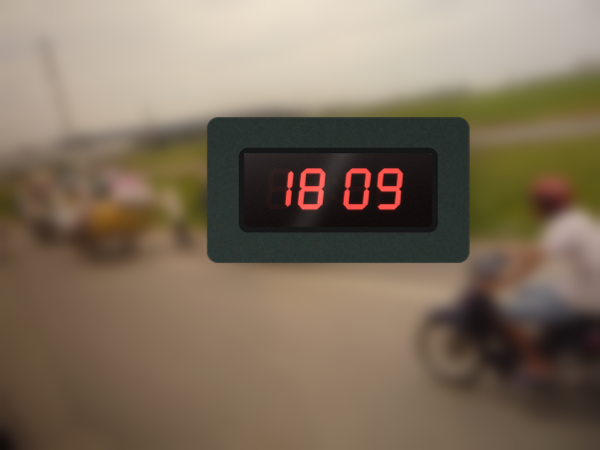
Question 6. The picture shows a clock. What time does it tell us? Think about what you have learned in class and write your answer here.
18:09
